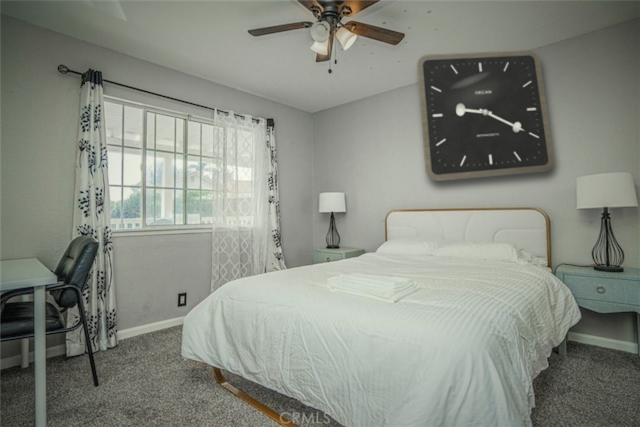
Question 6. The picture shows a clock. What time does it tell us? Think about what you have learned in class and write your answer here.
9:20
